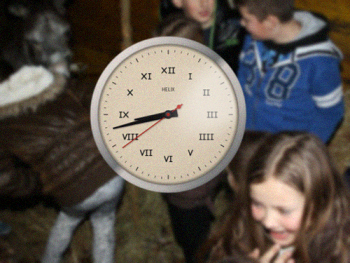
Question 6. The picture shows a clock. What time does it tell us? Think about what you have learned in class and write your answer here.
8:42:39
